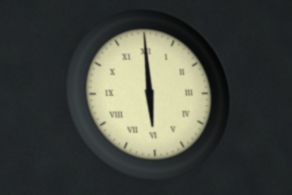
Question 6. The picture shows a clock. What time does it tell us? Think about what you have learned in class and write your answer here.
6:00
